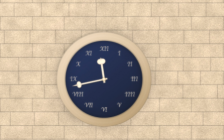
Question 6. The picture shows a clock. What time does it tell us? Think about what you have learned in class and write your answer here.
11:43
